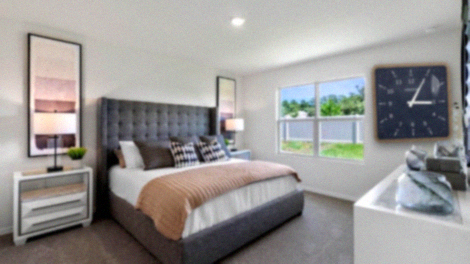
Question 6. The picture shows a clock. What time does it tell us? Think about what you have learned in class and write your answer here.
3:05
